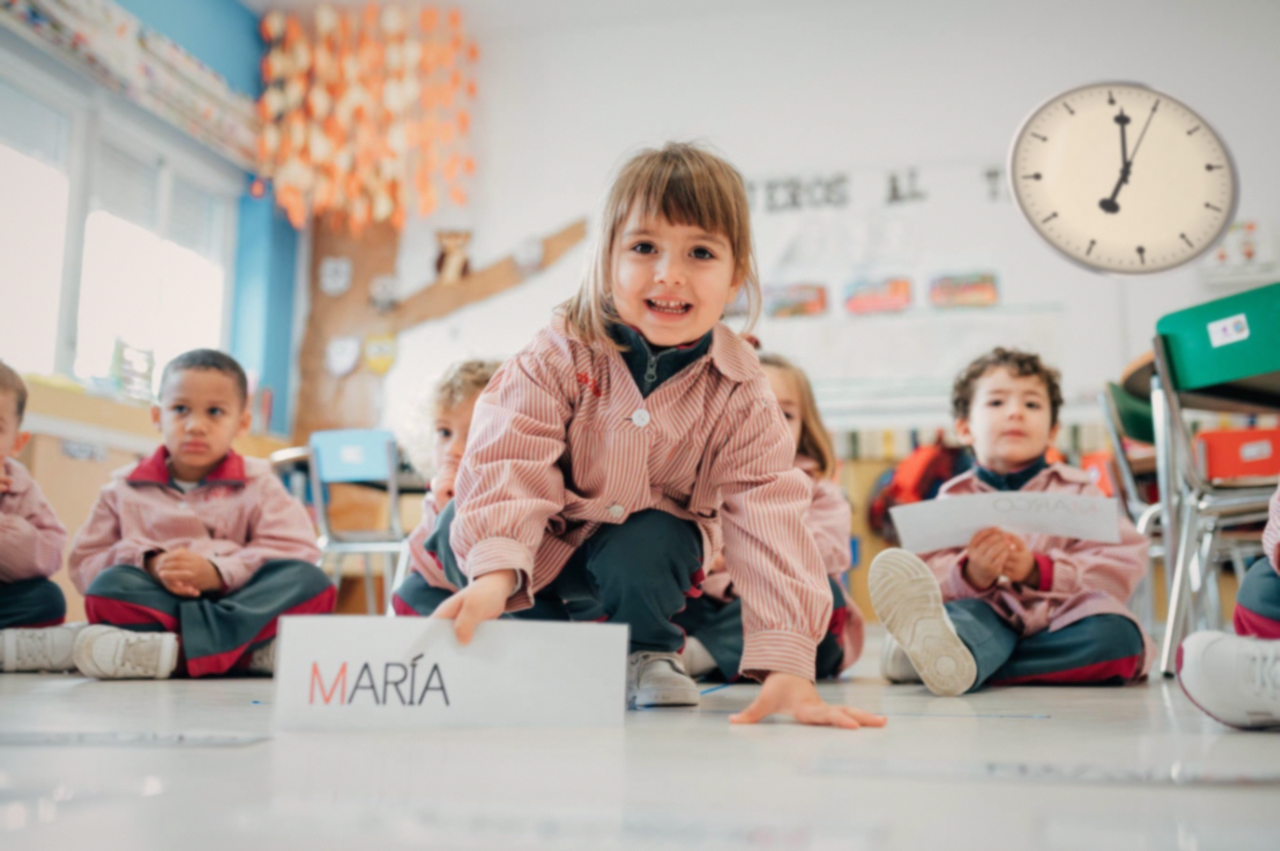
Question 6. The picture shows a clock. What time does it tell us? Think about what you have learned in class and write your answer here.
7:01:05
